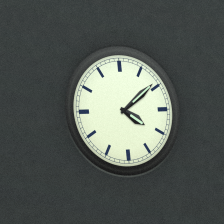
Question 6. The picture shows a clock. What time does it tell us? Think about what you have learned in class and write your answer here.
4:09
